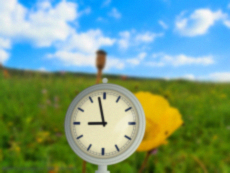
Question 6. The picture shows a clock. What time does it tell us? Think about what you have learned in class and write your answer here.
8:58
